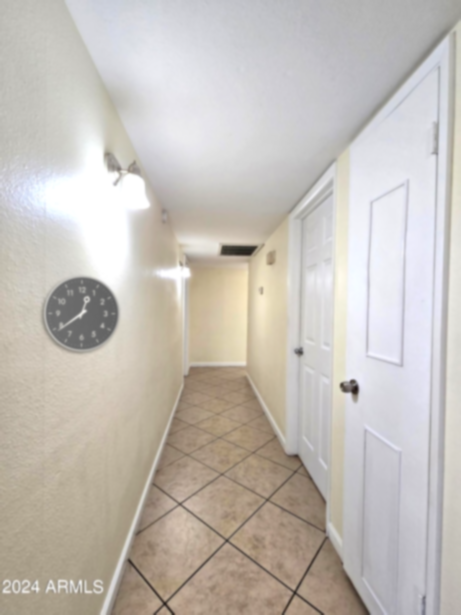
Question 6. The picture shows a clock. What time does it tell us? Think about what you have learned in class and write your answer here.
12:39
